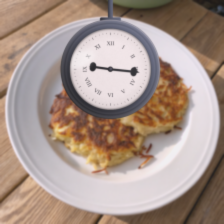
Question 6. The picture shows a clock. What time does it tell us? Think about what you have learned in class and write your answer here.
9:16
